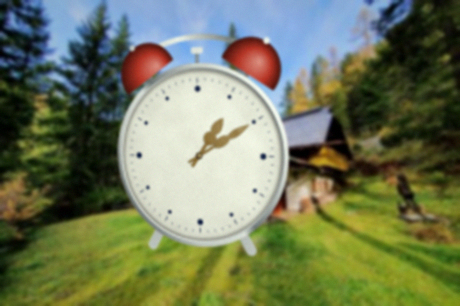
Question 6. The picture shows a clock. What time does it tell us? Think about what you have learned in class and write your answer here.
1:10
